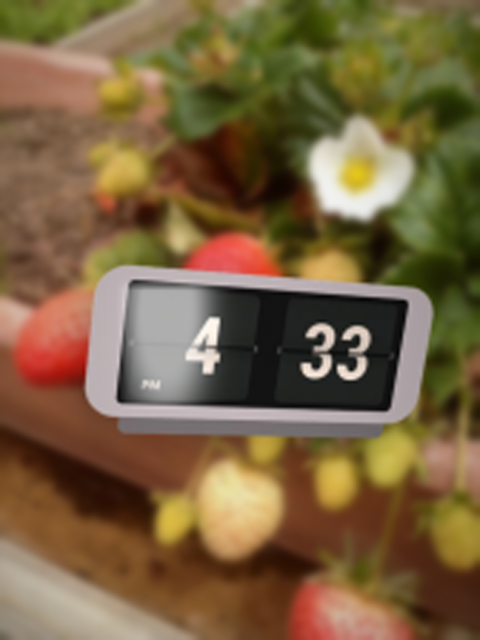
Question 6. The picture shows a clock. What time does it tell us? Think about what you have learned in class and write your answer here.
4:33
